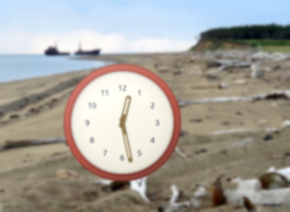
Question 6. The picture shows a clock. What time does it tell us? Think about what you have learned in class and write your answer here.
12:28
